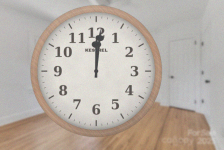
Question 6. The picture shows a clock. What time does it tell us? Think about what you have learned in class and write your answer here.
12:01
